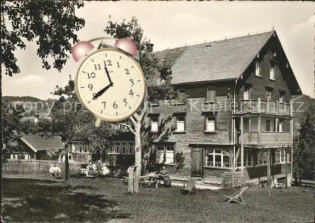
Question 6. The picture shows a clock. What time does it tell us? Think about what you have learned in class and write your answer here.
11:40
